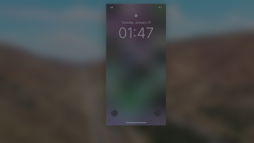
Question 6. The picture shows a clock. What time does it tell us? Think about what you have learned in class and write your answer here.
1:47
